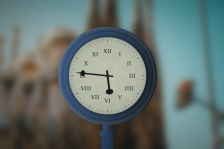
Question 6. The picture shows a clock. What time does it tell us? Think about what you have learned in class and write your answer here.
5:46
